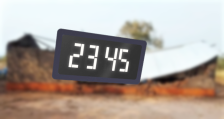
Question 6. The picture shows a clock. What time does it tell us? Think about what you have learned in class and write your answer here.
23:45
